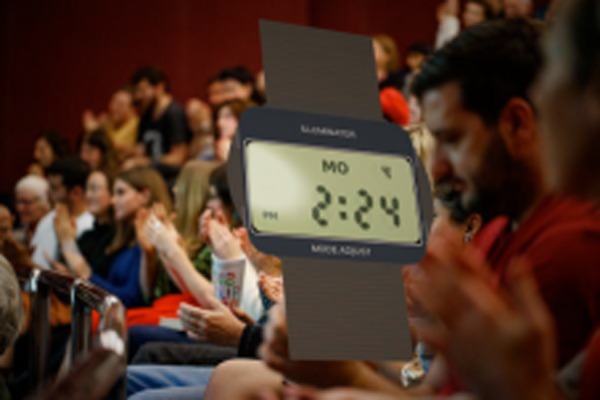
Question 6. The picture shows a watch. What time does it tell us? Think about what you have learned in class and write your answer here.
2:24
